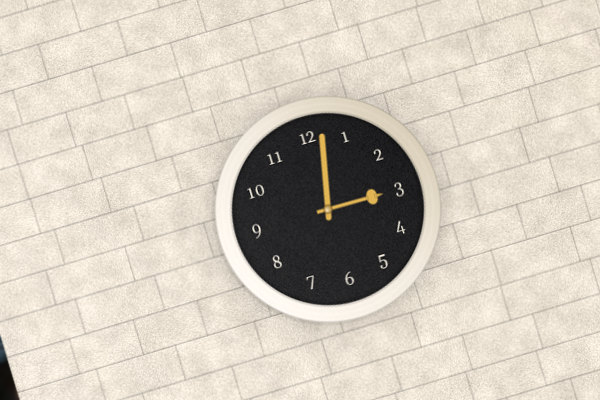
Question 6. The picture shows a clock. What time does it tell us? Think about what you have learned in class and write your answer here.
3:02
